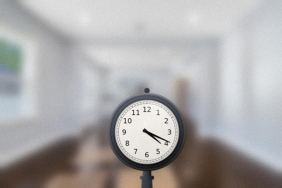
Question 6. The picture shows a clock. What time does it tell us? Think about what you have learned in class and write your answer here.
4:19
